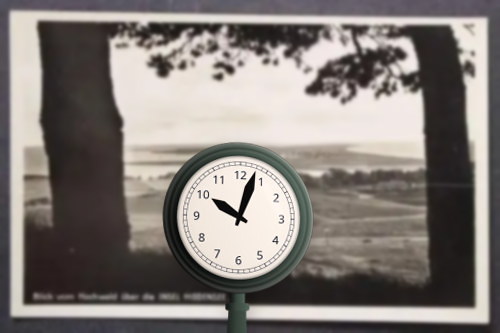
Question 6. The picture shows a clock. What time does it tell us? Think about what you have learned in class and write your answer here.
10:03
